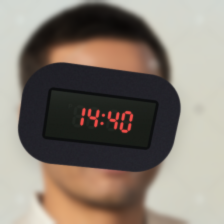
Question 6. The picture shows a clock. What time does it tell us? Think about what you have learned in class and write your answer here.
14:40
